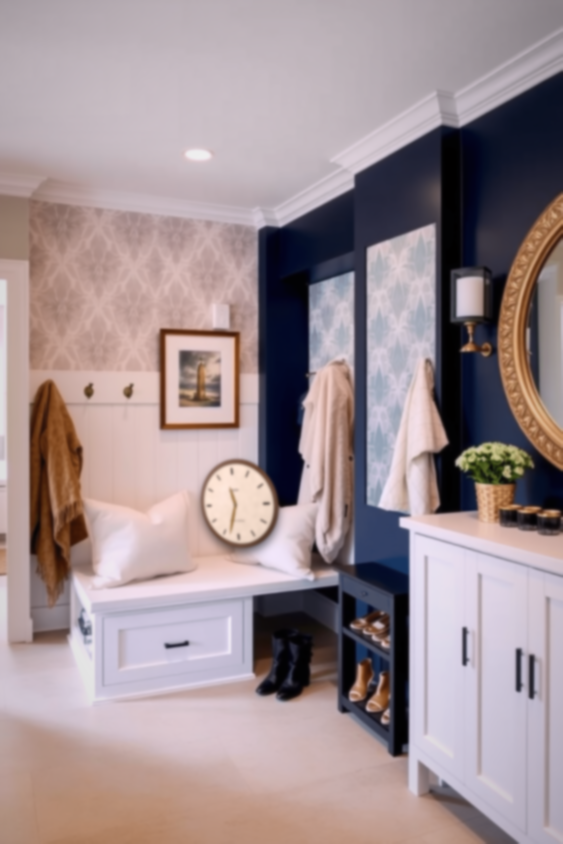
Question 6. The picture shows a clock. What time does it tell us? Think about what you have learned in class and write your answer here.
11:33
